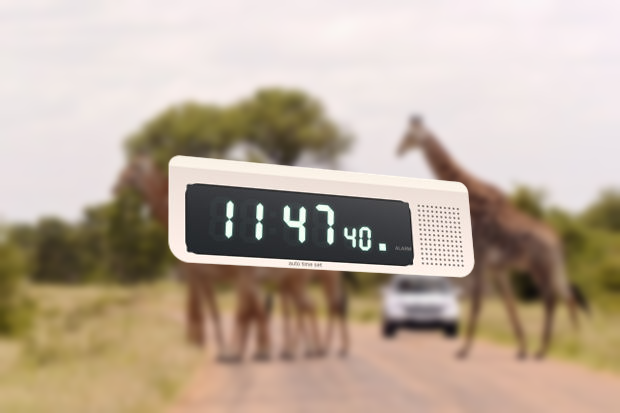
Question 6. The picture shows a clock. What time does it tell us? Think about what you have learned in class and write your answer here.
11:47:40
